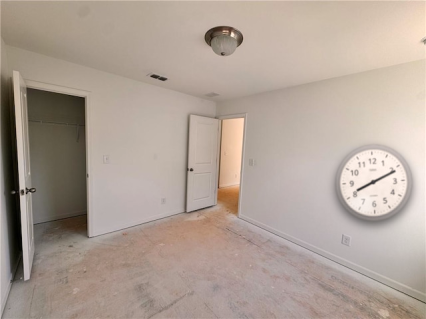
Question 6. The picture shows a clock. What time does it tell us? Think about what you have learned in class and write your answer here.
8:11
